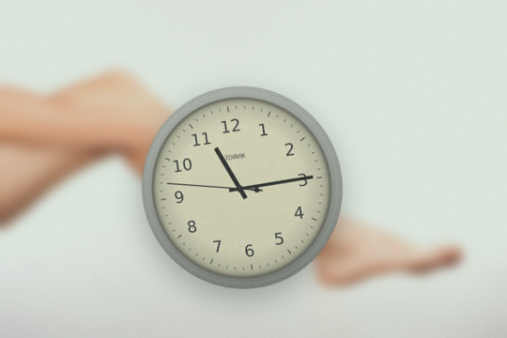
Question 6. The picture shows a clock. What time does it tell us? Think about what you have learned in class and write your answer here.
11:14:47
